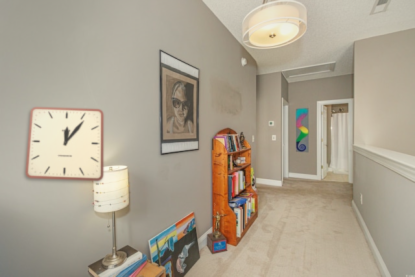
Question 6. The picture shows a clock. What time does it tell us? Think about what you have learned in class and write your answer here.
12:06
